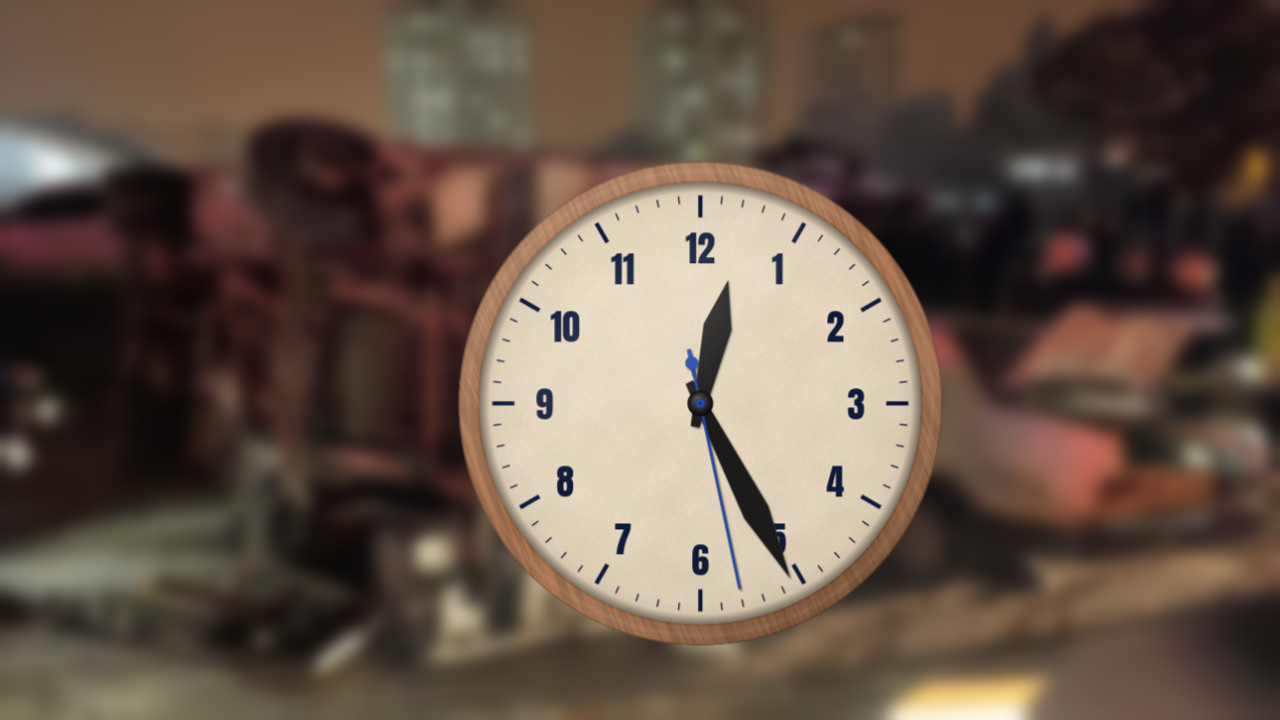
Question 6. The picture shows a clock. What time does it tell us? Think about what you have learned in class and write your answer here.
12:25:28
